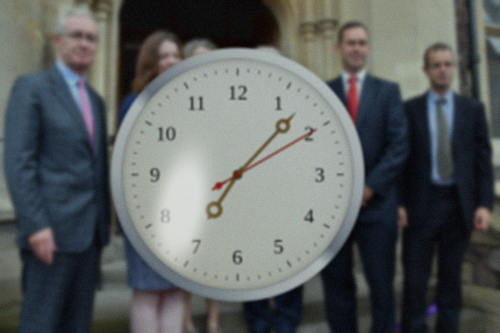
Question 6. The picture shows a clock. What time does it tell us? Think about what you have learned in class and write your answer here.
7:07:10
